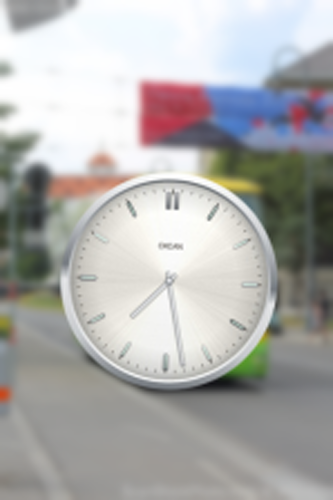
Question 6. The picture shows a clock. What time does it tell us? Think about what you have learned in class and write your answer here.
7:28
